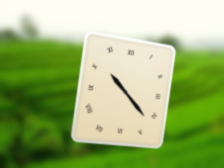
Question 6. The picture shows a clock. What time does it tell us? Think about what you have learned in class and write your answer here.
10:22
